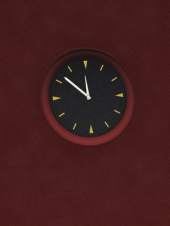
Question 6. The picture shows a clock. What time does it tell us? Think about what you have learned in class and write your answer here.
11:52
